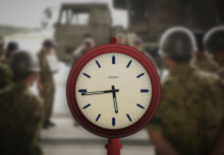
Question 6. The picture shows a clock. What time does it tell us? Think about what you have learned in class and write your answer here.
5:44
